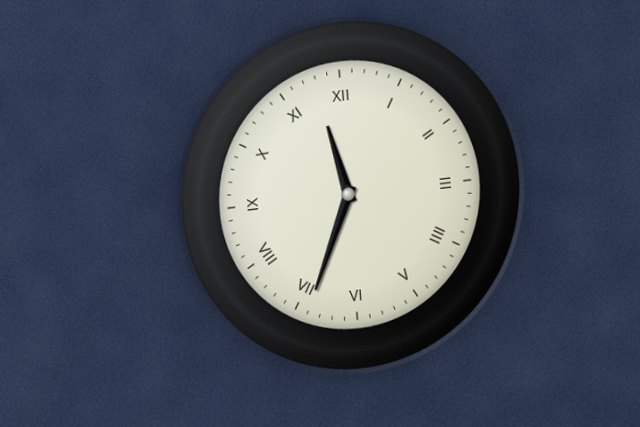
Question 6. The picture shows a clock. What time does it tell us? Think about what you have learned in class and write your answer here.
11:34
